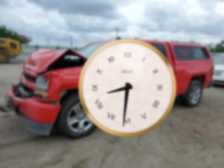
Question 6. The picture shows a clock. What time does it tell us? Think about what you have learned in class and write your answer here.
8:31
